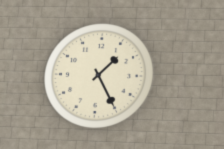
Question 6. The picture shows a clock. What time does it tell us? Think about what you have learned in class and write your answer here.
1:25
